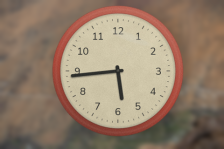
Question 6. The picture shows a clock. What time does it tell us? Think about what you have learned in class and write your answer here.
5:44
